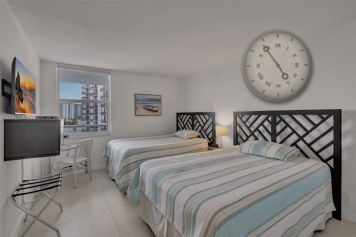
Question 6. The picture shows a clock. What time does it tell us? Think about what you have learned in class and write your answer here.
4:54
